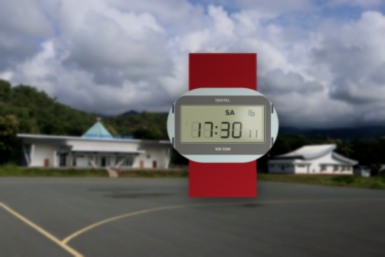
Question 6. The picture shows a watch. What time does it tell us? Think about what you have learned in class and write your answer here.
17:30
